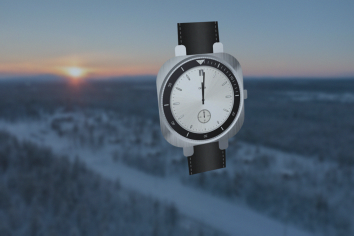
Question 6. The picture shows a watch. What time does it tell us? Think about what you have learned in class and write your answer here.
12:01
